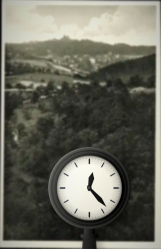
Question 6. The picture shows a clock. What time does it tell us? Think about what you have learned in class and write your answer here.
12:23
